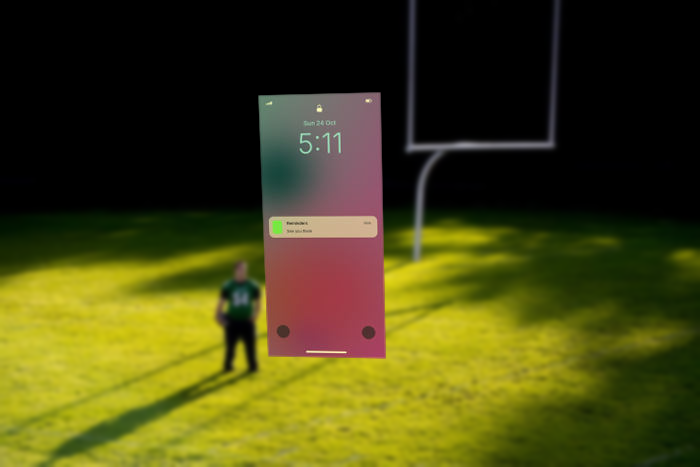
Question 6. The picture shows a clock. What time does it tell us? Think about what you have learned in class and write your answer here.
5:11
